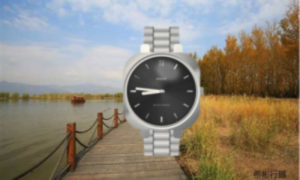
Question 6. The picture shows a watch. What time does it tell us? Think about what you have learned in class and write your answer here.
8:46
